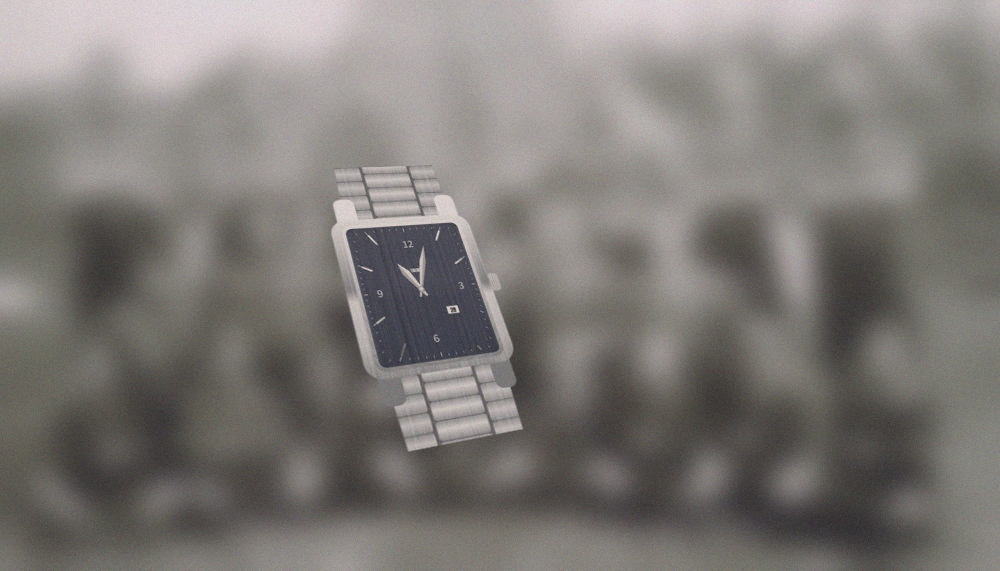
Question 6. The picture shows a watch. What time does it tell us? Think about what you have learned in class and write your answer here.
11:03
